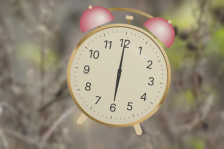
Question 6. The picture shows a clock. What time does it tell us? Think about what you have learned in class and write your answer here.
6:00
